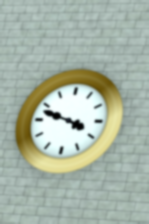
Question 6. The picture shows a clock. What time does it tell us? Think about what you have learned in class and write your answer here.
3:48
